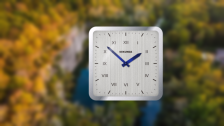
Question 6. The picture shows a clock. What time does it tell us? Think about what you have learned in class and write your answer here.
1:52
